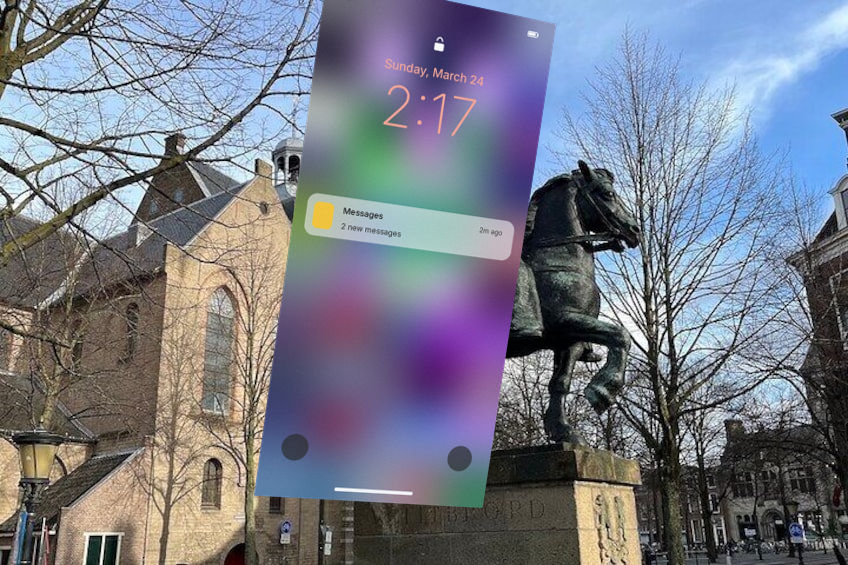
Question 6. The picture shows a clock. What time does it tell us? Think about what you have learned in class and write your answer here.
2:17
